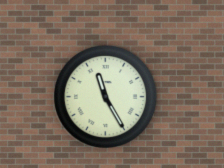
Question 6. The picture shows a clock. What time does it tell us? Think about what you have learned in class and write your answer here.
11:25
